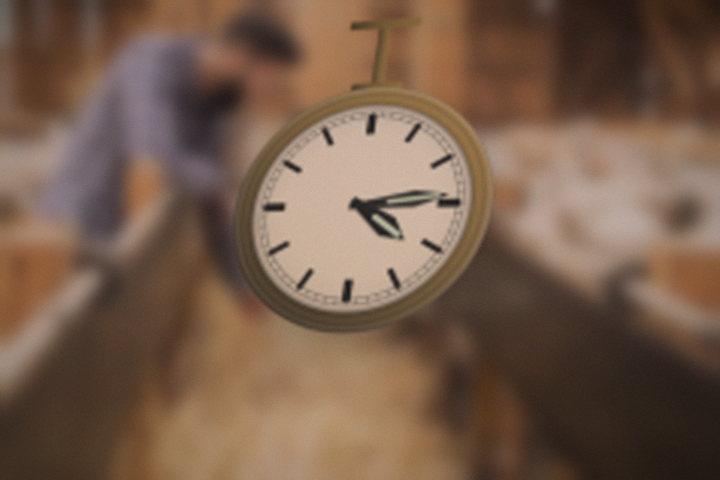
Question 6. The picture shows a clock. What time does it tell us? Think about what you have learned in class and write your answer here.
4:14
